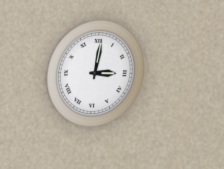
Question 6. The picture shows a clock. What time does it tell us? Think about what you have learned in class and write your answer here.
3:01
